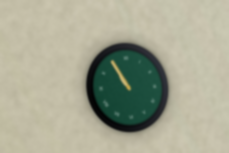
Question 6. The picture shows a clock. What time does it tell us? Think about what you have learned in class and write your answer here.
10:55
